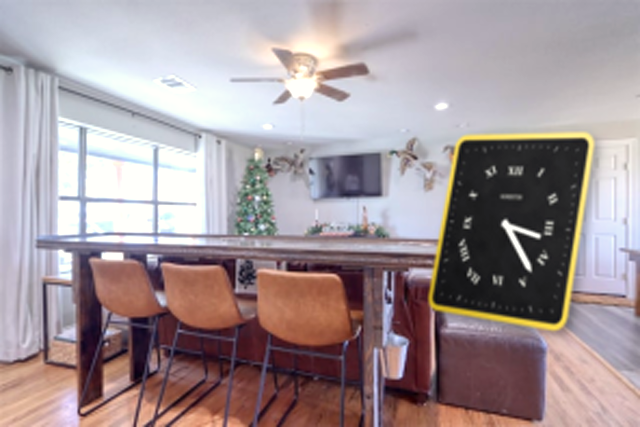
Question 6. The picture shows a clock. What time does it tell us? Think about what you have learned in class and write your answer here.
3:23
